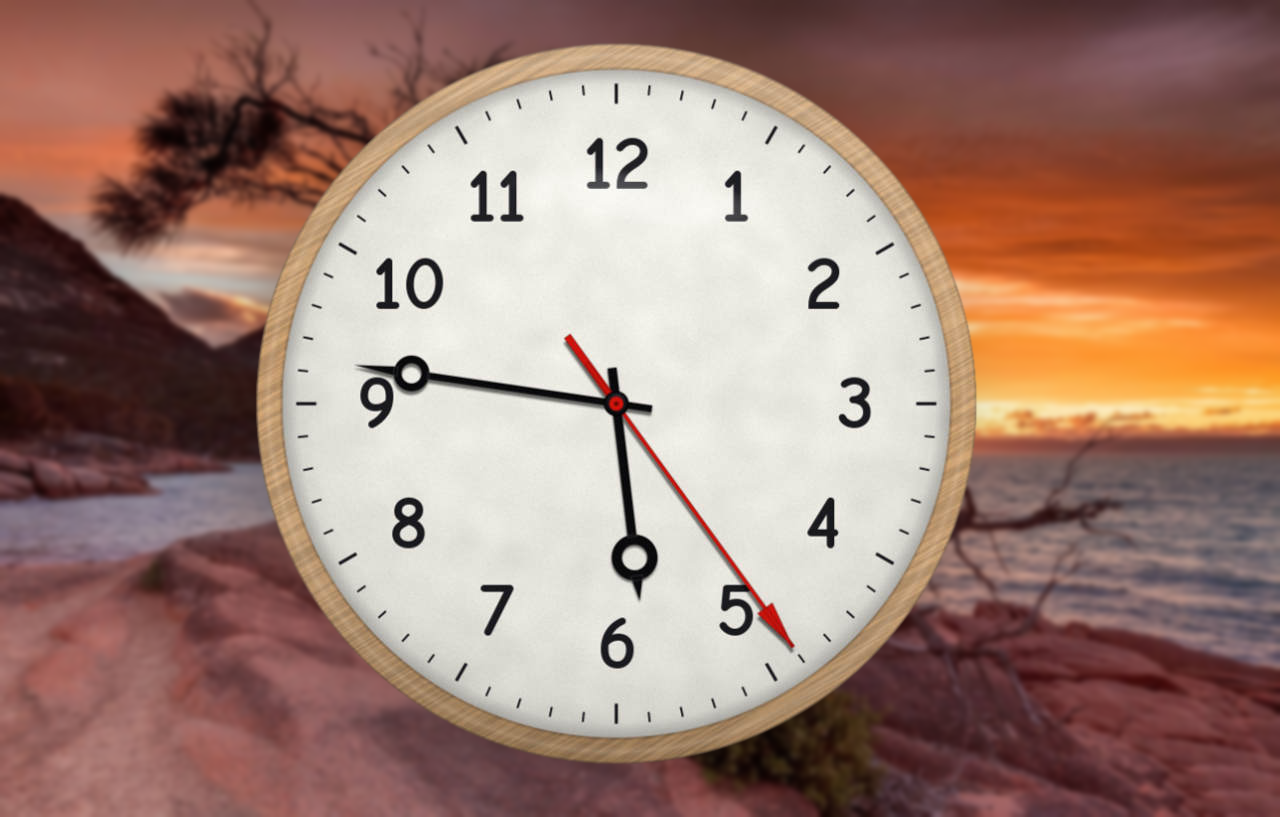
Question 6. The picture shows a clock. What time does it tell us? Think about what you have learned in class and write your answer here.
5:46:24
